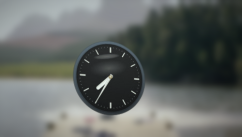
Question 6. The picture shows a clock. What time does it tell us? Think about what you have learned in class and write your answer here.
7:35
